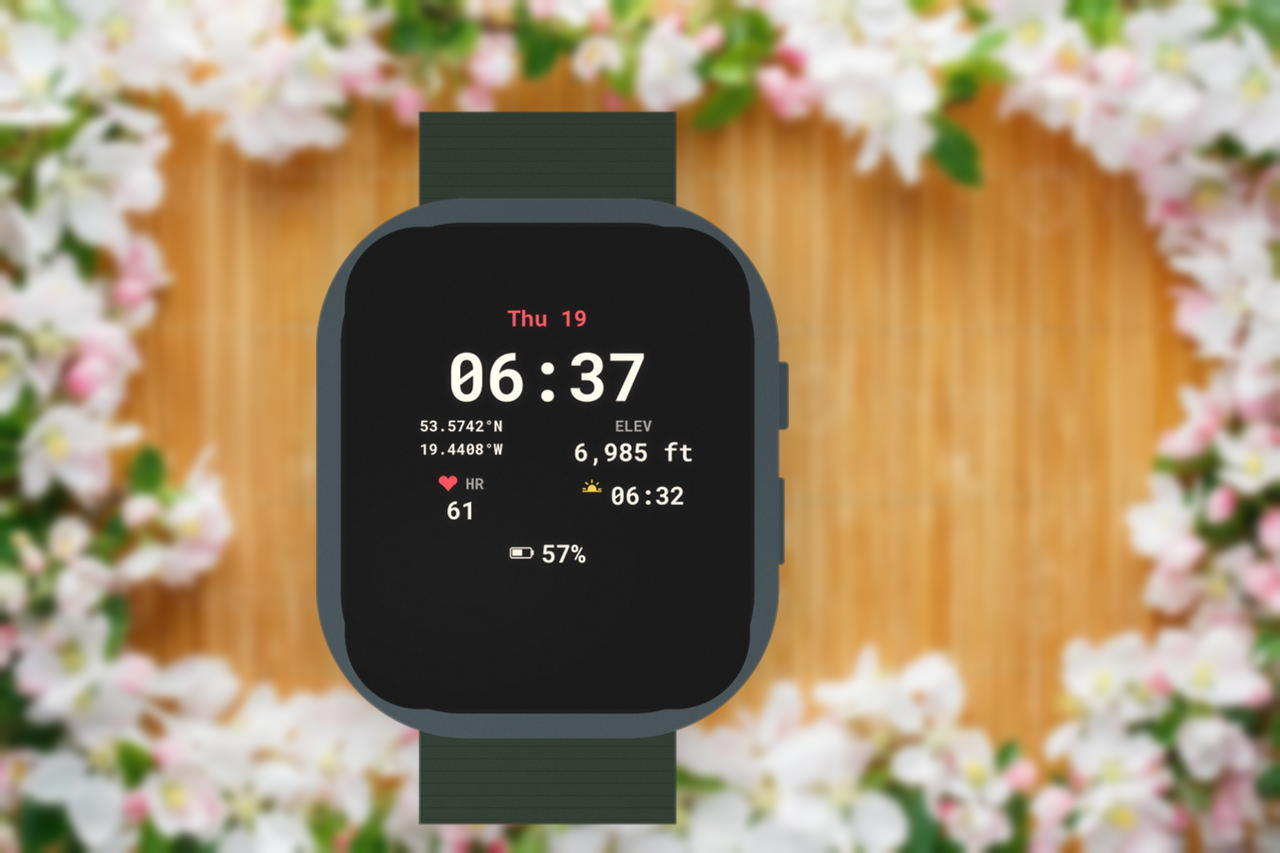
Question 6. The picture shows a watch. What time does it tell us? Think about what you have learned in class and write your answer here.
6:37
